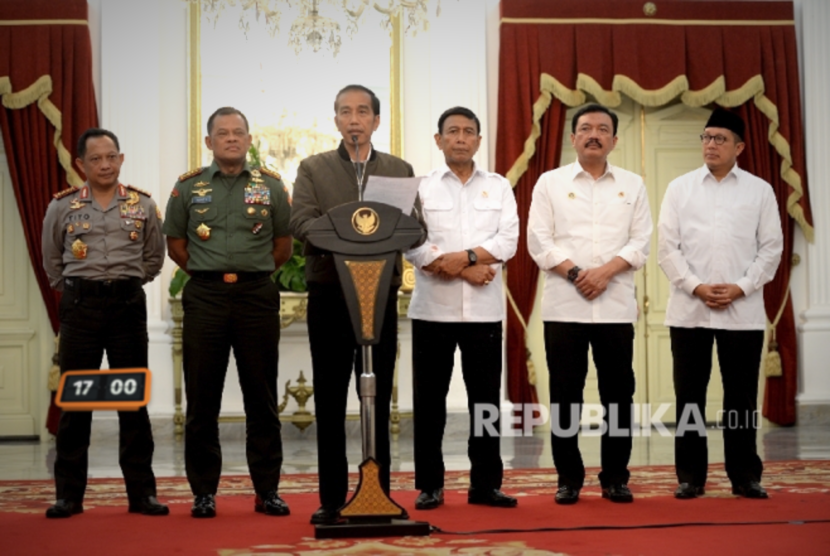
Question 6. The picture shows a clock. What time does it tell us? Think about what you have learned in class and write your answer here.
17:00
